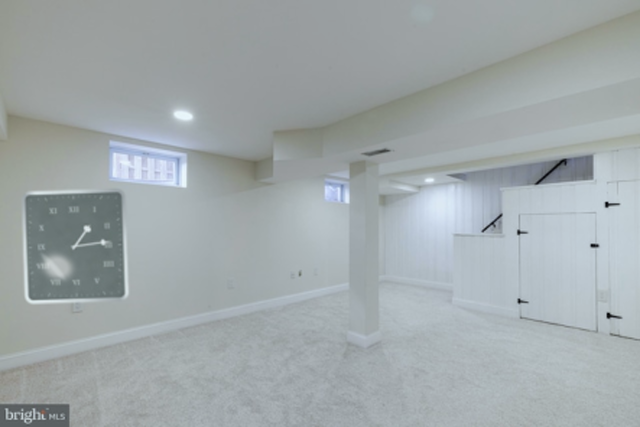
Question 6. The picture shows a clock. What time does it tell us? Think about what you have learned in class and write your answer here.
1:14
